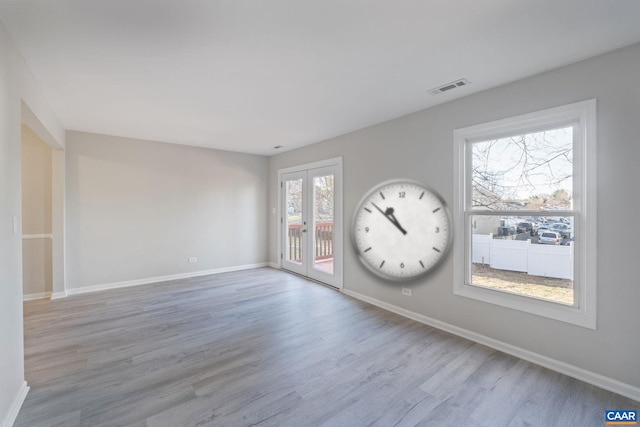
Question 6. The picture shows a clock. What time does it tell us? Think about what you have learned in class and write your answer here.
10:52
